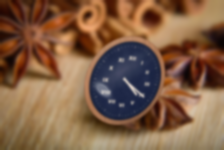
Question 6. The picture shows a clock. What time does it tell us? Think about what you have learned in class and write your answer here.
4:20
